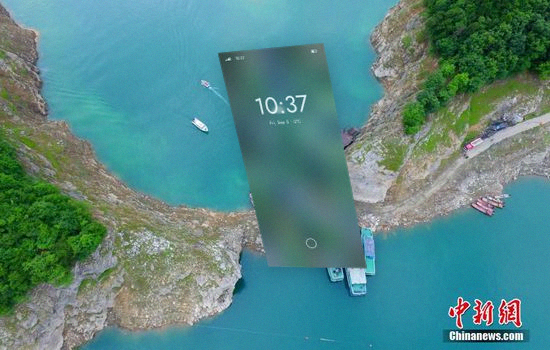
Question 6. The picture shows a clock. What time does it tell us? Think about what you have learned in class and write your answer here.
10:37
